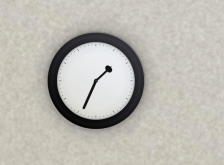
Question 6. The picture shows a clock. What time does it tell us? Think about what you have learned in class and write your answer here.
1:34
